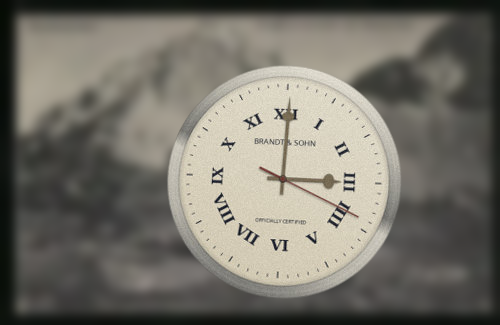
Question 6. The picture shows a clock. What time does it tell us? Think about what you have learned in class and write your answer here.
3:00:19
